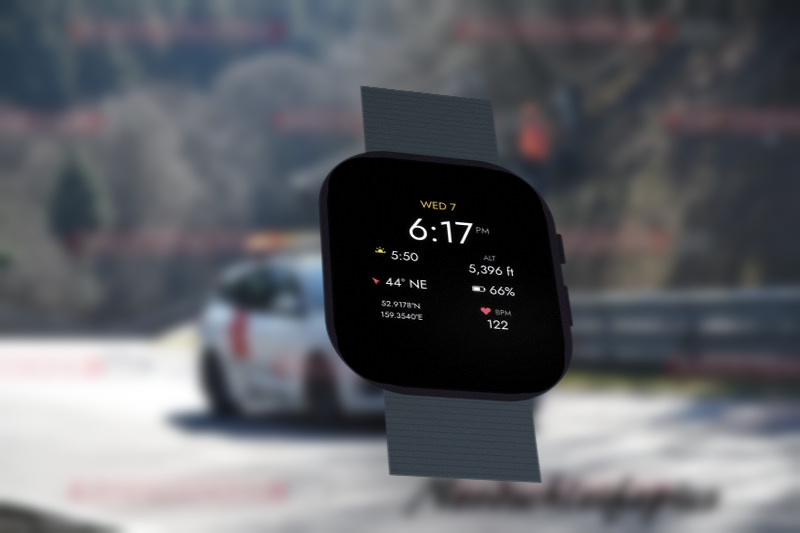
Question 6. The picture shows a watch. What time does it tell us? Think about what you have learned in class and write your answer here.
6:17
